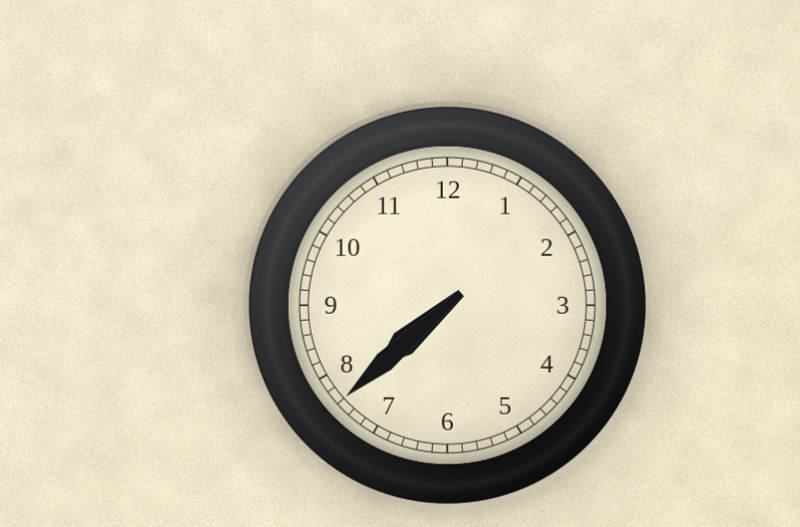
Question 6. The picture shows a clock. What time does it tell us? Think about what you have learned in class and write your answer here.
7:38
